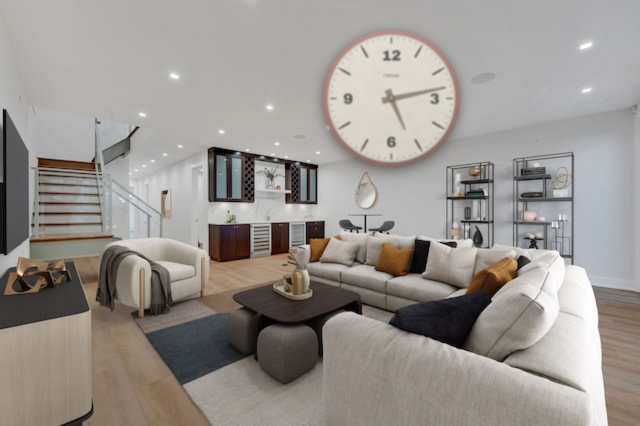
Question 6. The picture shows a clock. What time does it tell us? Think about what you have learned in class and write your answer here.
5:13
